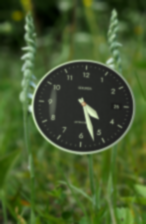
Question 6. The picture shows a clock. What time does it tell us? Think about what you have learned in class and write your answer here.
4:27
